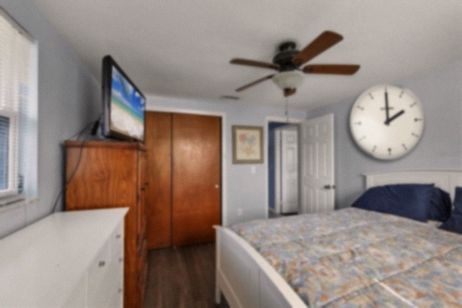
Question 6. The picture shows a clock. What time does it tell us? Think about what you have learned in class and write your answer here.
2:00
